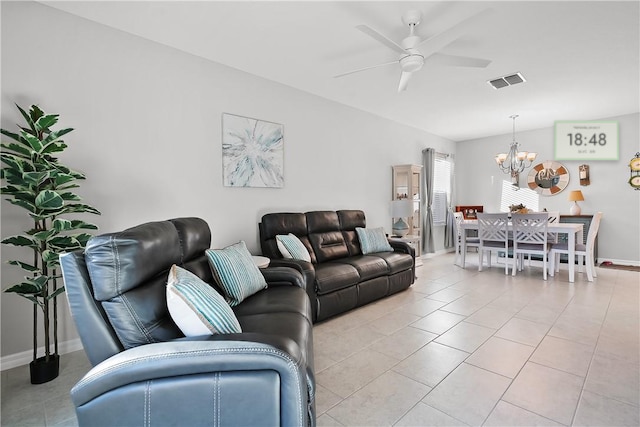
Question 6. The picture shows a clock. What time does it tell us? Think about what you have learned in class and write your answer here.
18:48
